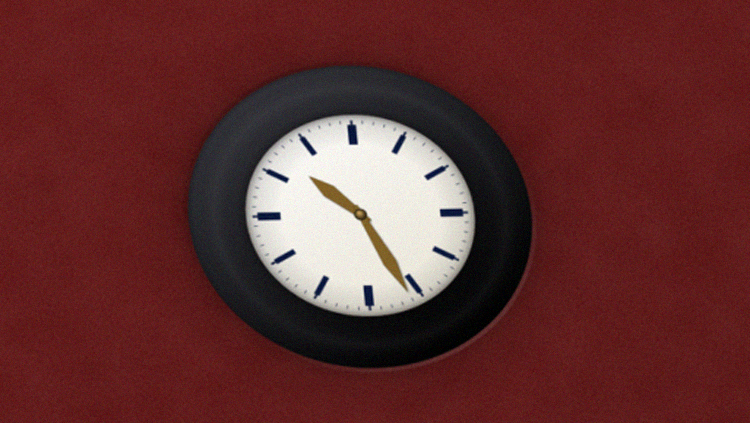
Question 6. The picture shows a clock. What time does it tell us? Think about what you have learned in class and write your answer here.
10:26
